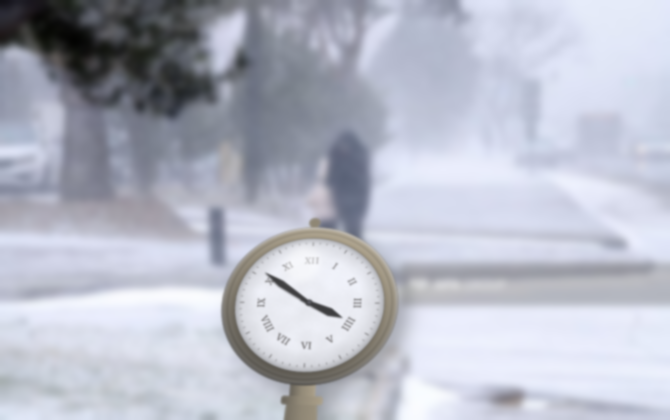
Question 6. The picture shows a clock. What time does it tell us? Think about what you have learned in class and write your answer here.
3:51
